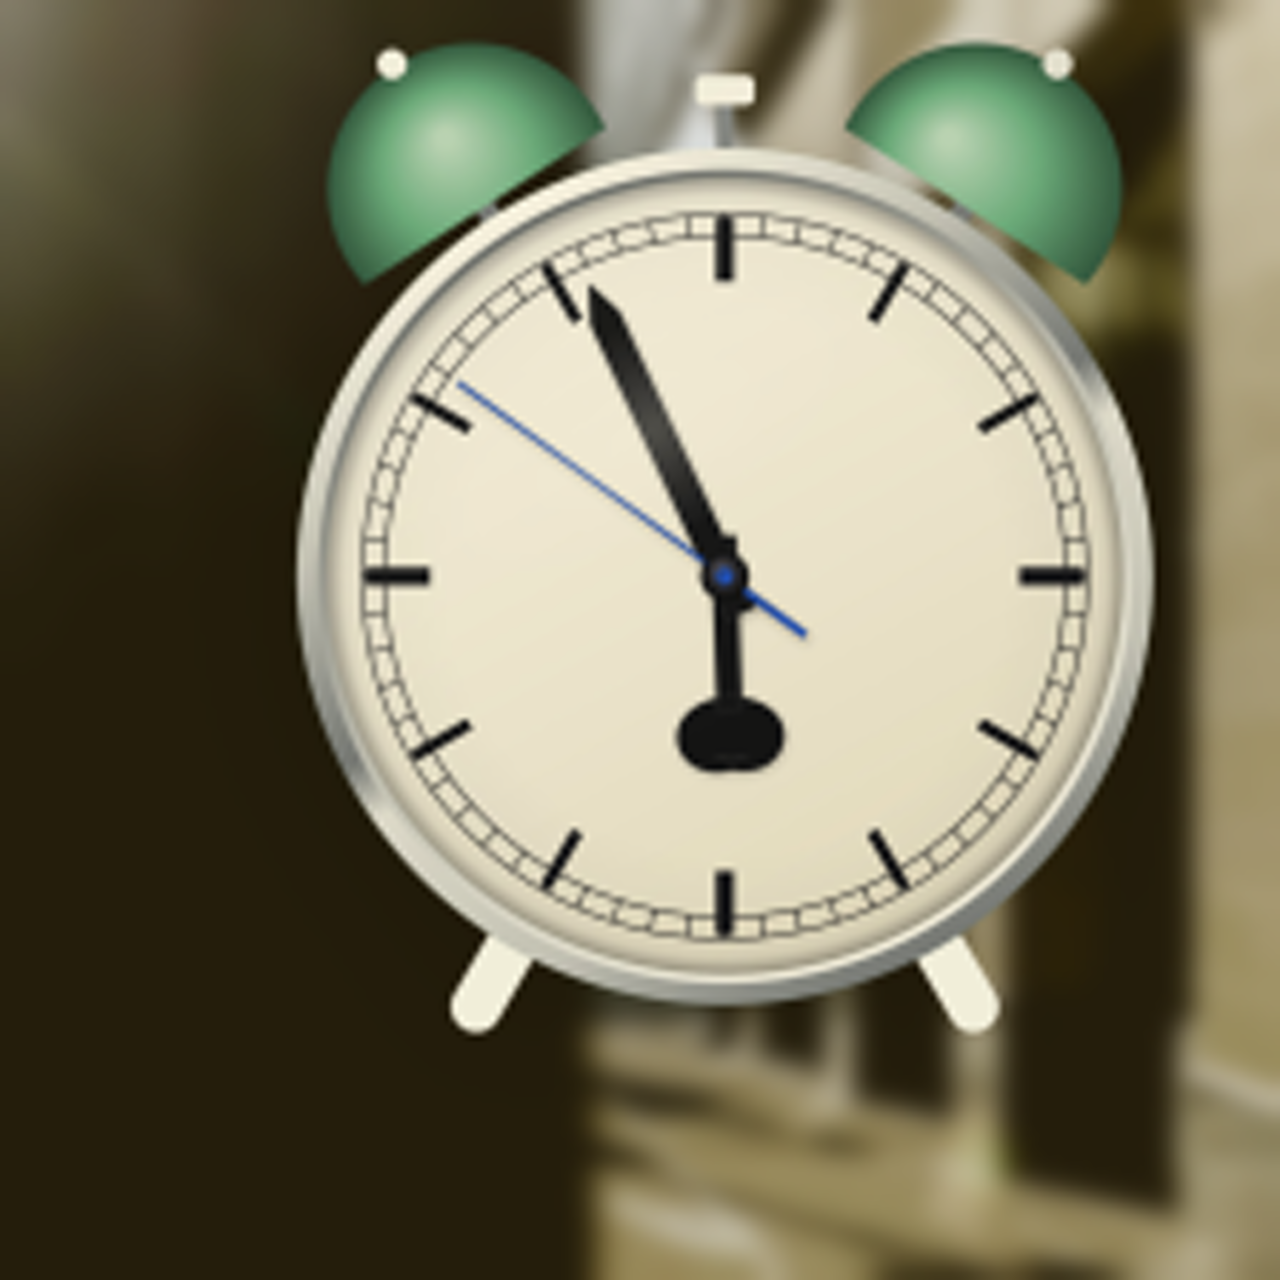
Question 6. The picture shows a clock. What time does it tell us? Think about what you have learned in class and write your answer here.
5:55:51
